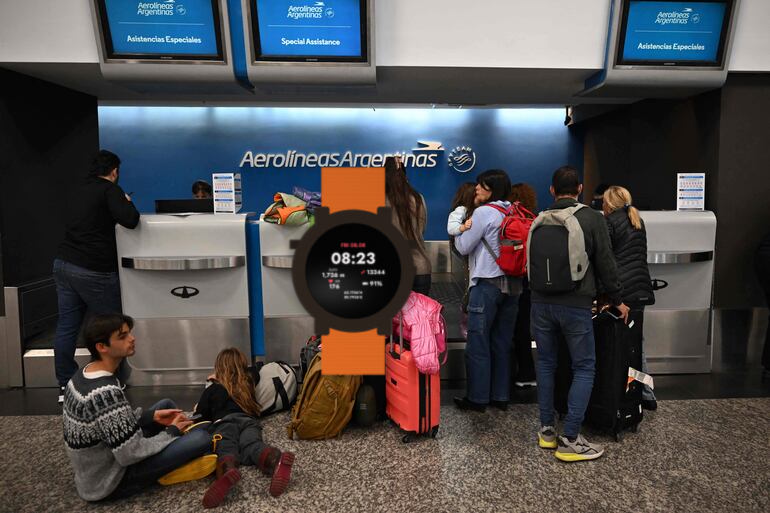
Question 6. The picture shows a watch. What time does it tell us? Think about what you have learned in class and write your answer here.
8:23
